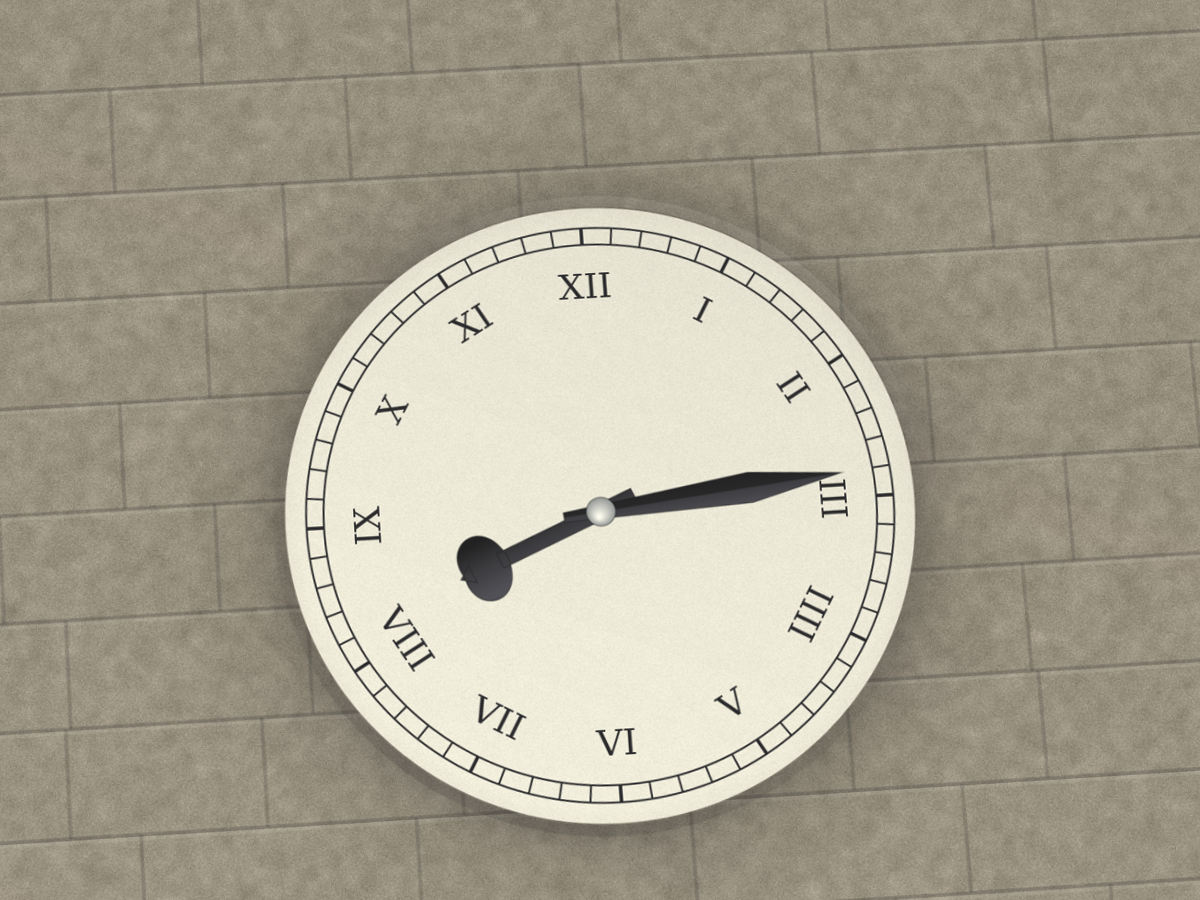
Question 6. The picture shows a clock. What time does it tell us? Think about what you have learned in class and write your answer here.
8:14
